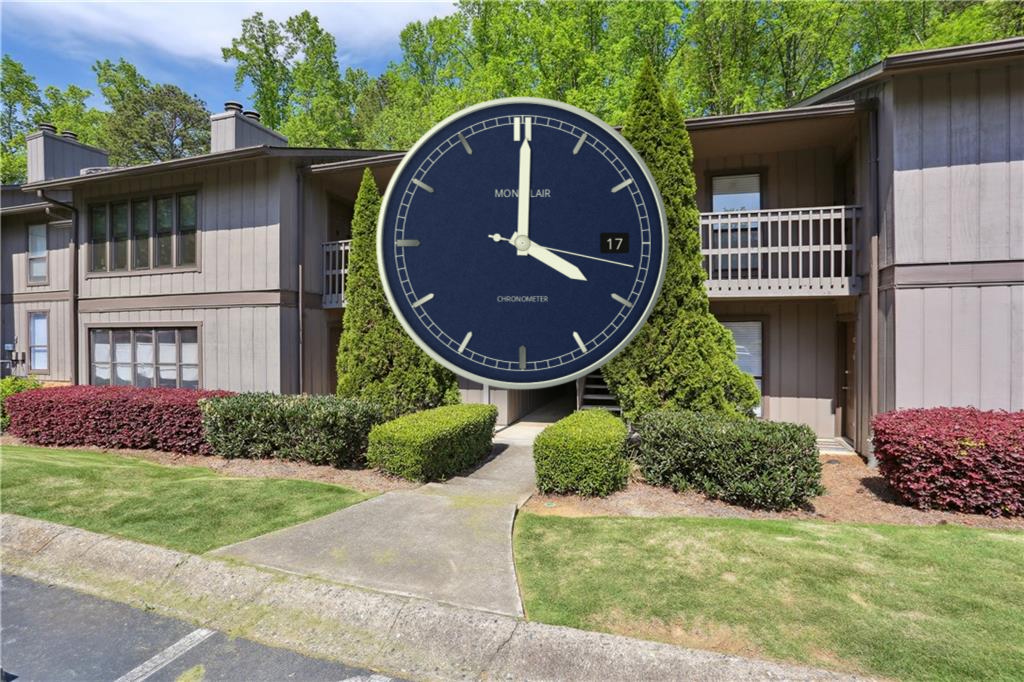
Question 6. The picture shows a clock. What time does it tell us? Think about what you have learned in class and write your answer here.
4:00:17
